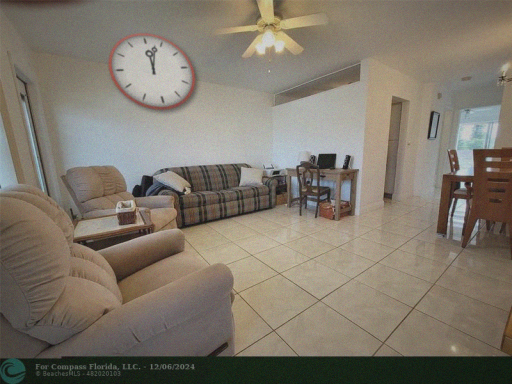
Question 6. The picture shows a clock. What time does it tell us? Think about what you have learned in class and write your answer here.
12:03
